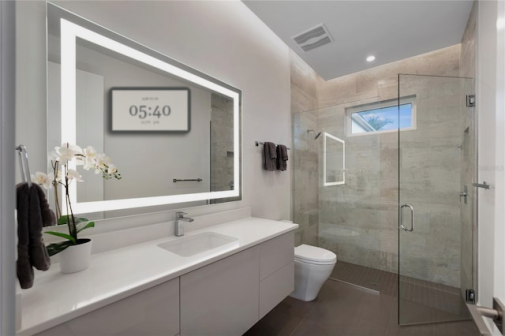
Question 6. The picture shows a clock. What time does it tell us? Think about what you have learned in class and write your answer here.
5:40
